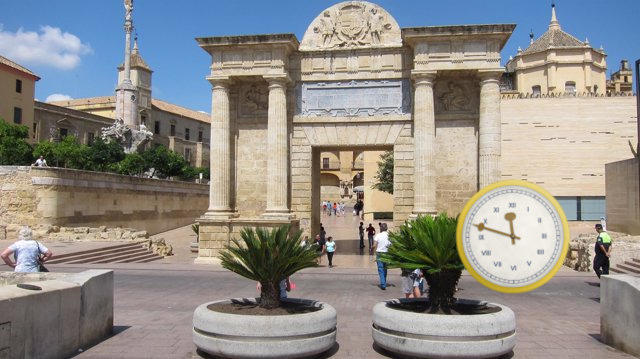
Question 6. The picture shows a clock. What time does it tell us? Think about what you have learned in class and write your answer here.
11:48
